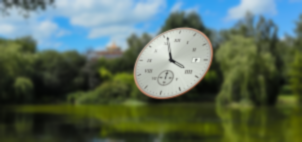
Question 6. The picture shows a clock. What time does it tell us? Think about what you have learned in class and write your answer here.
3:56
